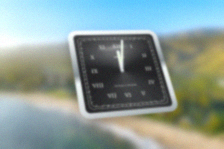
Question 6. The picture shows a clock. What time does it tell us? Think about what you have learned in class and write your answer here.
12:02
